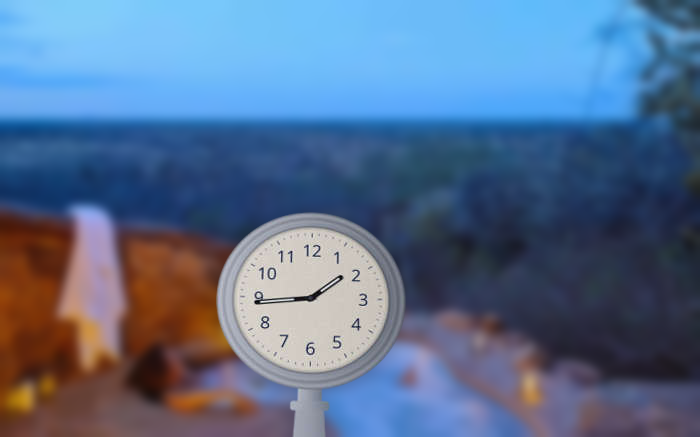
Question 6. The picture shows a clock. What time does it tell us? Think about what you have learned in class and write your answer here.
1:44
